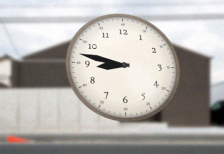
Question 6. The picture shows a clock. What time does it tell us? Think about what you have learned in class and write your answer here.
8:47
